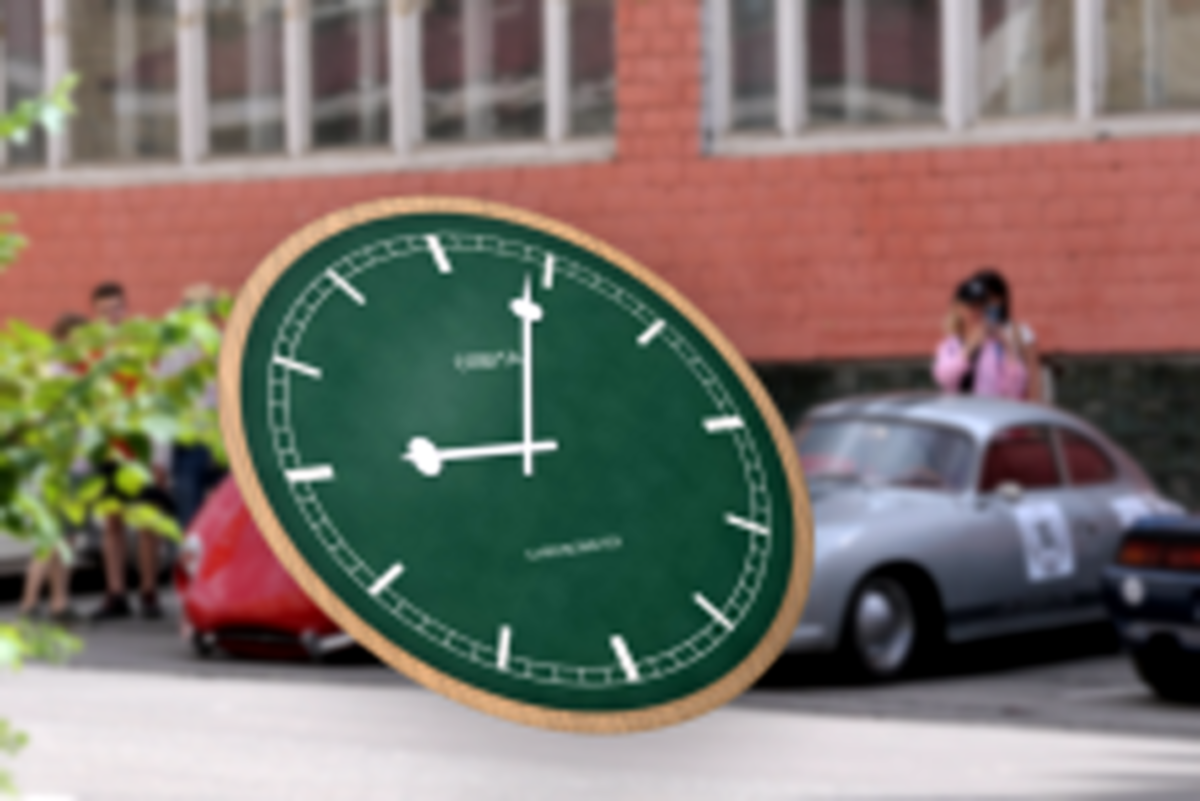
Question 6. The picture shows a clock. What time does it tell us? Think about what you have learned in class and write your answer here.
9:04
